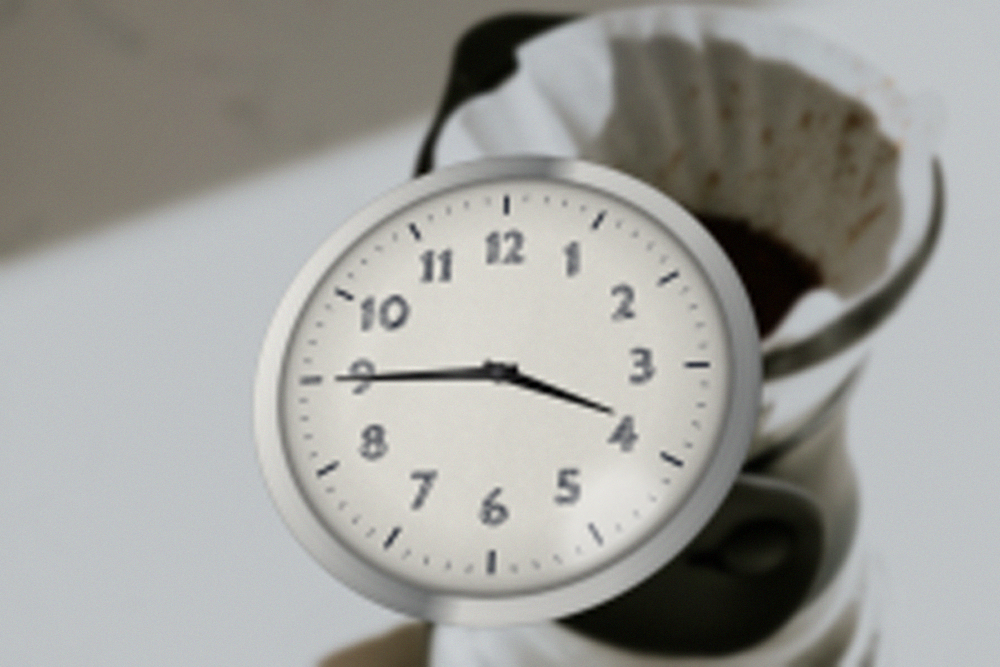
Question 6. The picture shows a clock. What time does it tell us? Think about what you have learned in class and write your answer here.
3:45
